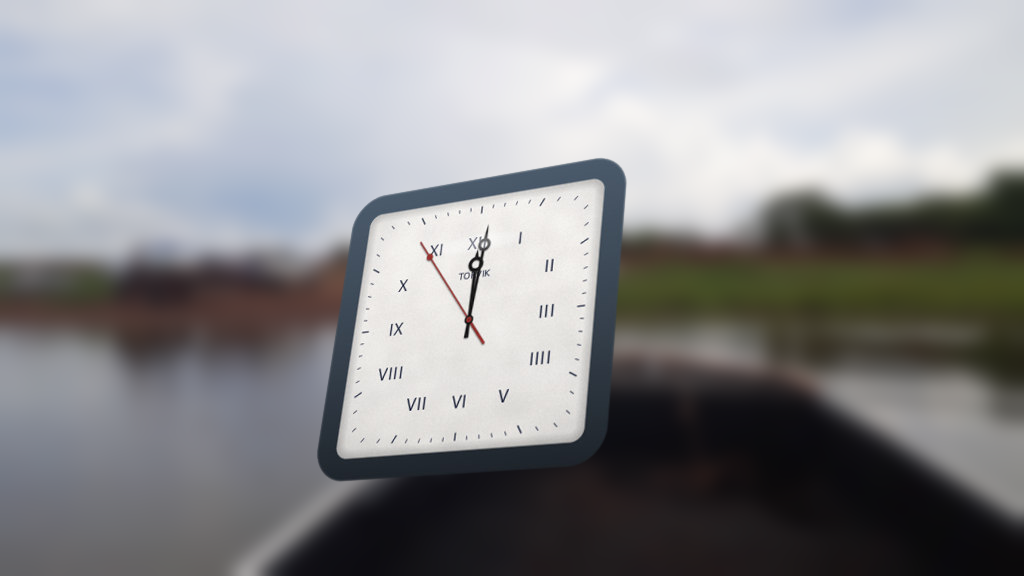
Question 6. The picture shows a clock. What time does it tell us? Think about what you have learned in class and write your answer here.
12:00:54
